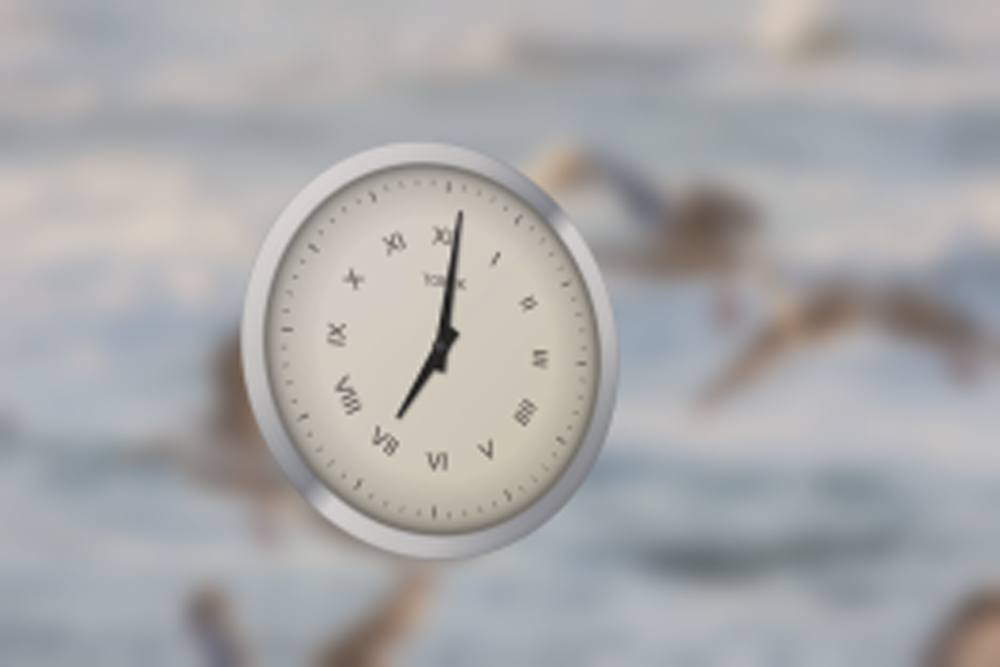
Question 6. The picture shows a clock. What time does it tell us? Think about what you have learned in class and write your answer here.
7:01
